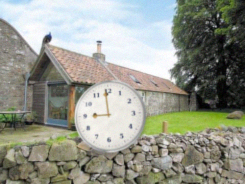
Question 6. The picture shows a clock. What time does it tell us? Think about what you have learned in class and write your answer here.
8:59
